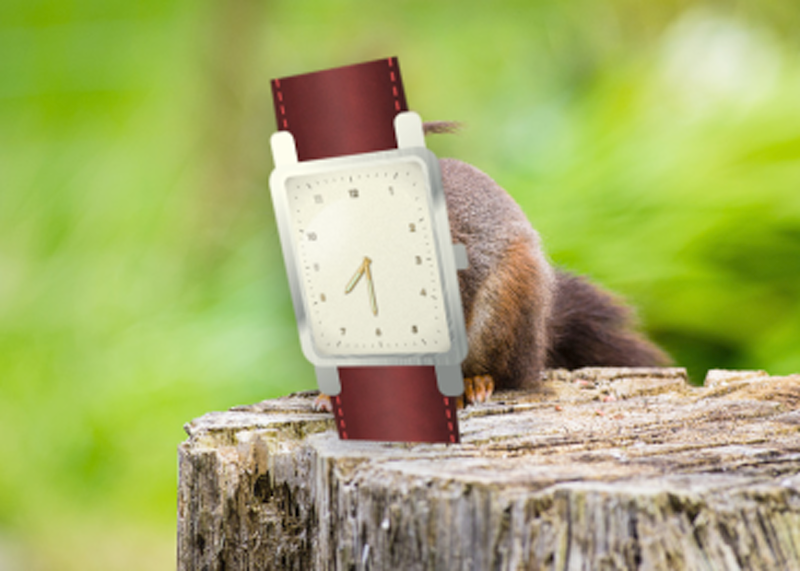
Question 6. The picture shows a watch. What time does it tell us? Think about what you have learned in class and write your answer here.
7:30
